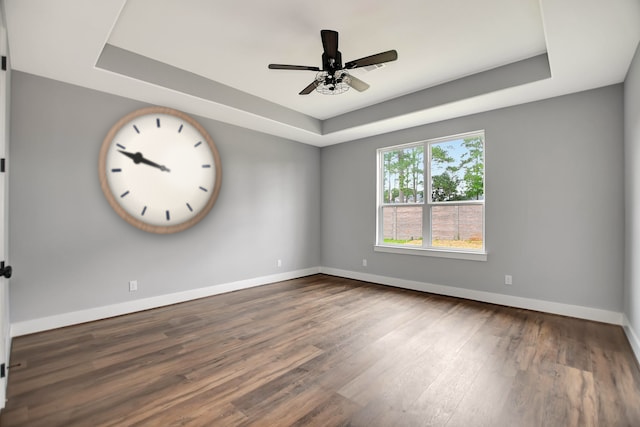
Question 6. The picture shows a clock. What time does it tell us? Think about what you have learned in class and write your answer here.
9:49
